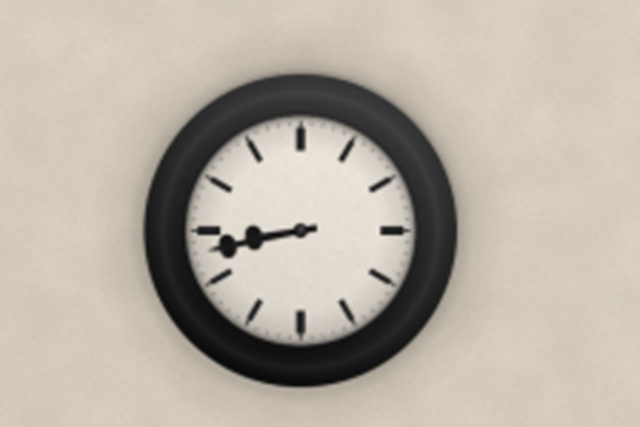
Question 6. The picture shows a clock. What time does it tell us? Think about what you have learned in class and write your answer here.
8:43
